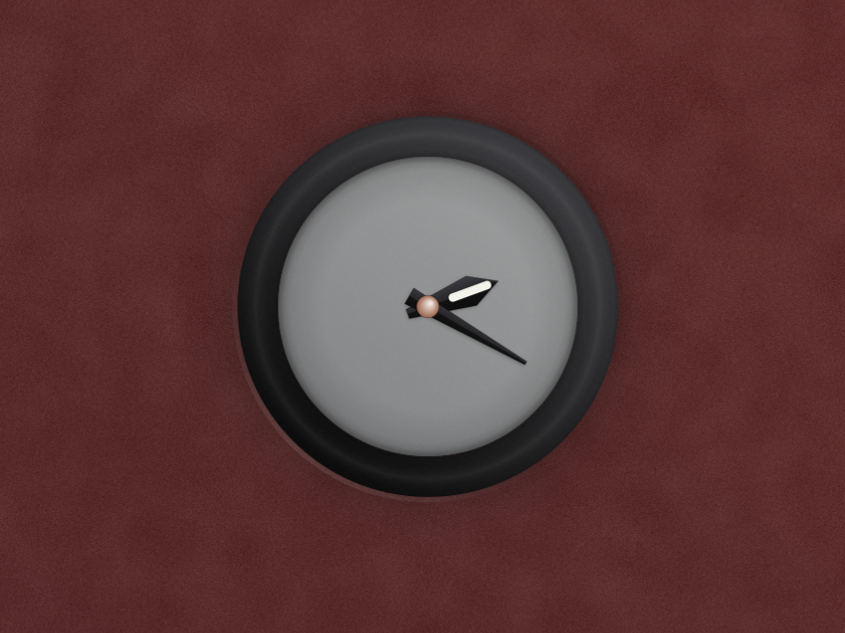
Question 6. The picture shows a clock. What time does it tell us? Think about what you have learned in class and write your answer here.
2:20
